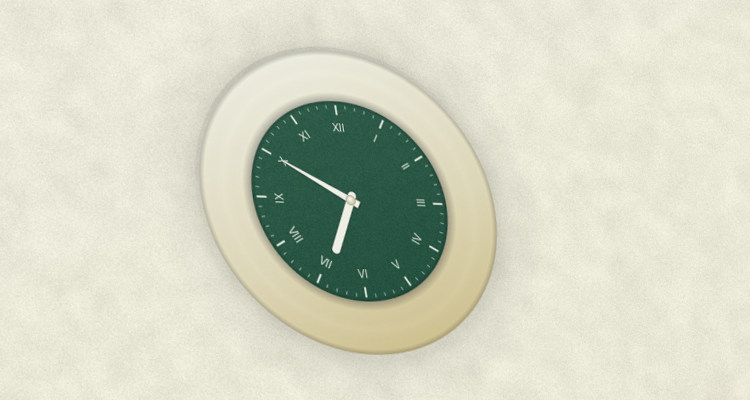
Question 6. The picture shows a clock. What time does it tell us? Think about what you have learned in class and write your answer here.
6:50
